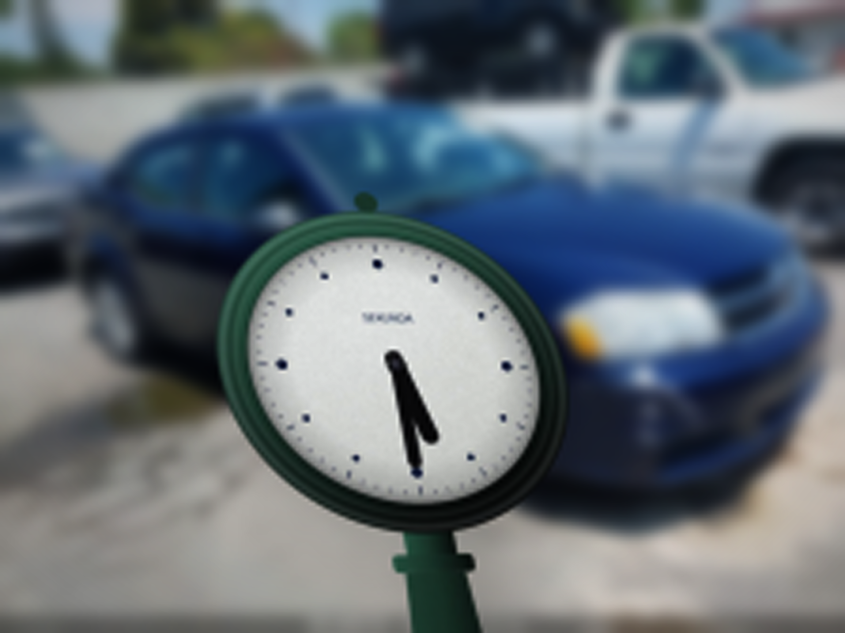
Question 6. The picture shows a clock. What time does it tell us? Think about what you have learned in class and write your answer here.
5:30
